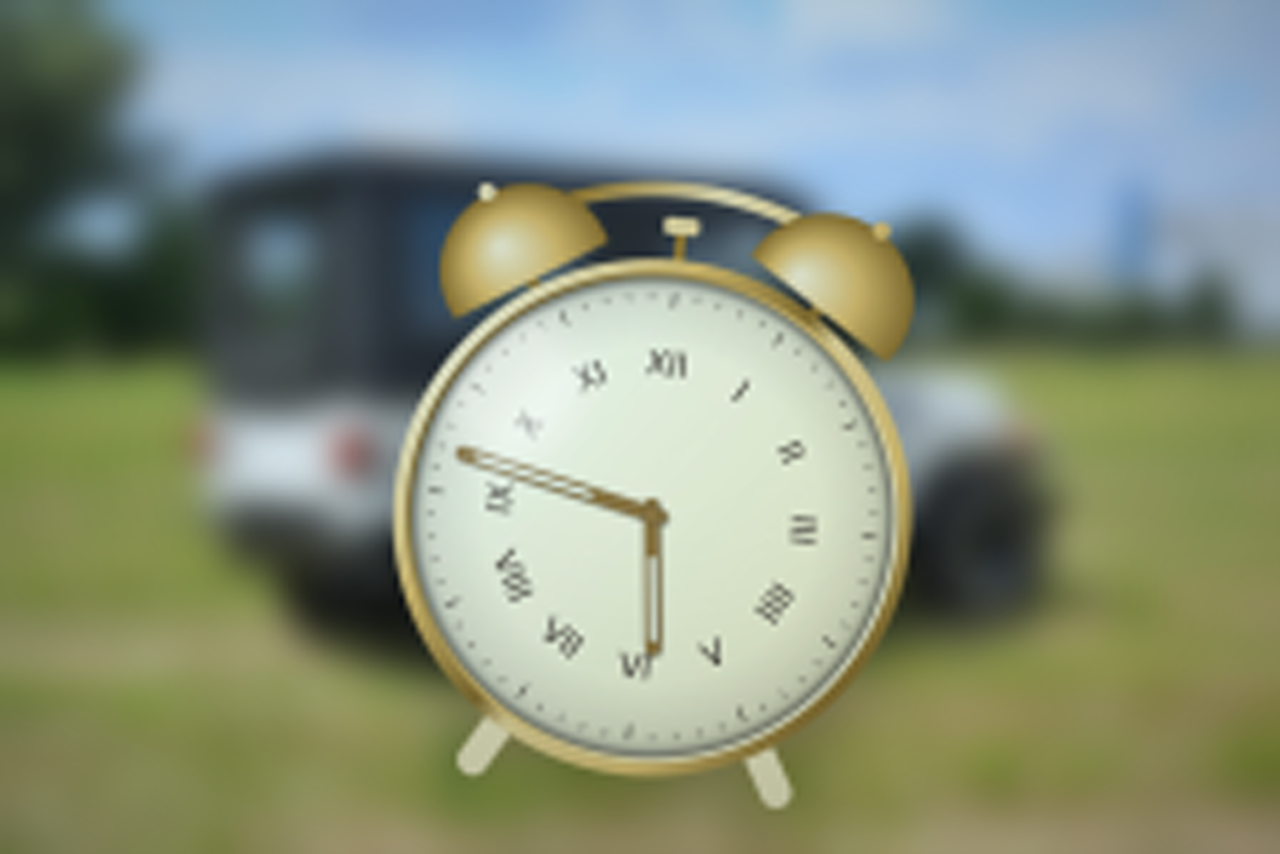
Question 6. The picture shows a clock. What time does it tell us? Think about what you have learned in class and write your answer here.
5:47
